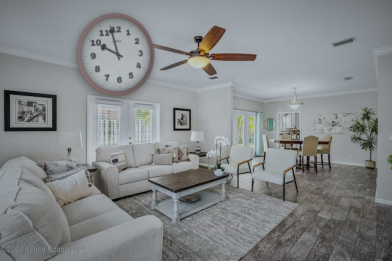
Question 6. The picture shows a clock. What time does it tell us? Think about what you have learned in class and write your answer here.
9:58
